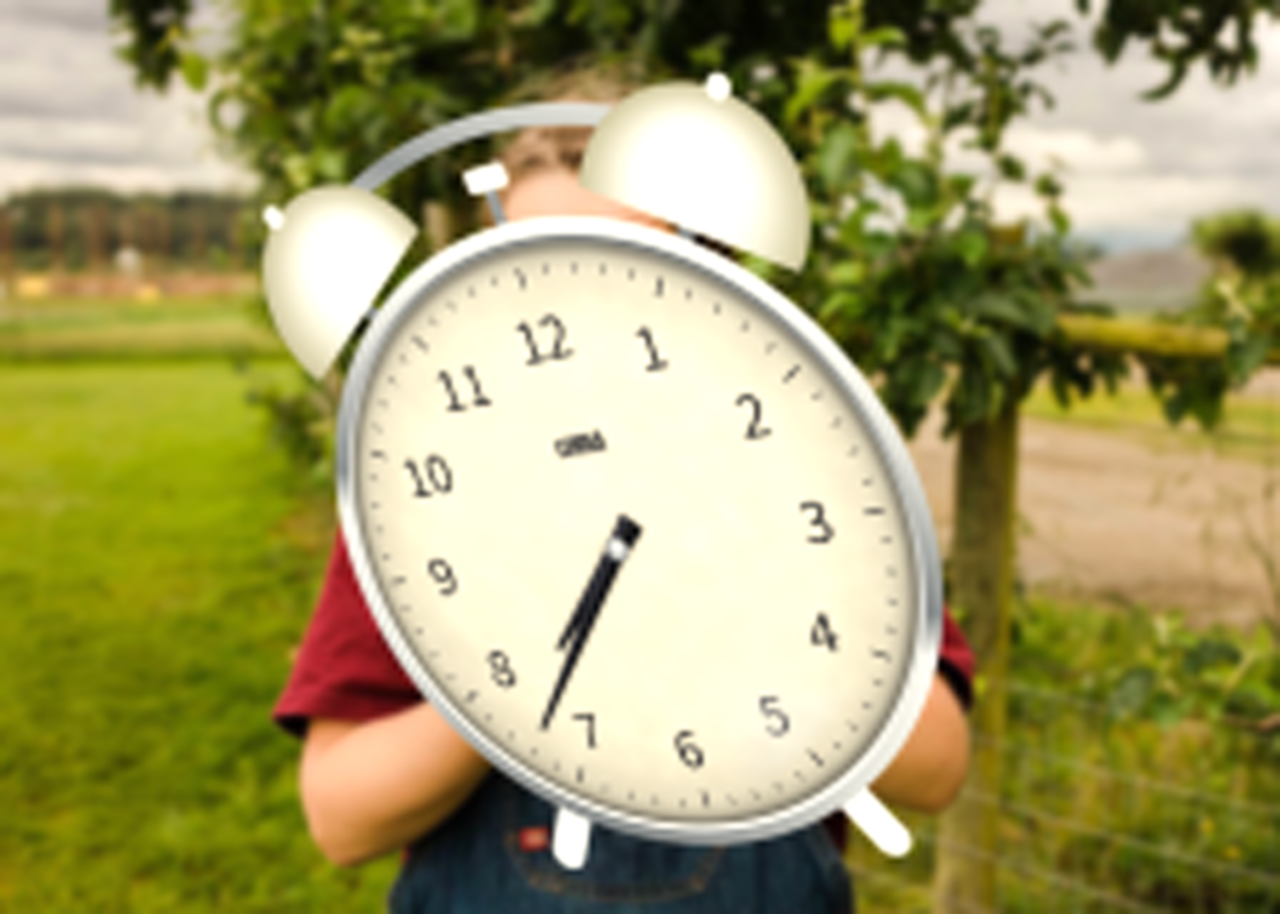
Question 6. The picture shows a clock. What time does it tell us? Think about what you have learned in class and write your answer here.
7:37
